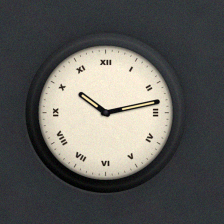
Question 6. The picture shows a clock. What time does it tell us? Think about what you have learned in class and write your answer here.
10:13
